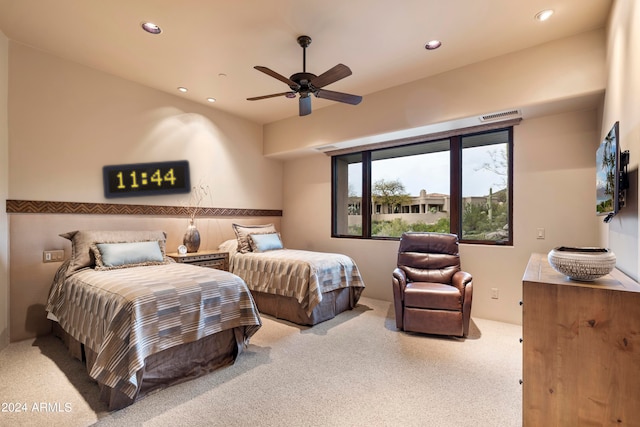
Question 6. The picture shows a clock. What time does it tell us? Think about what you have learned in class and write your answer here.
11:44
